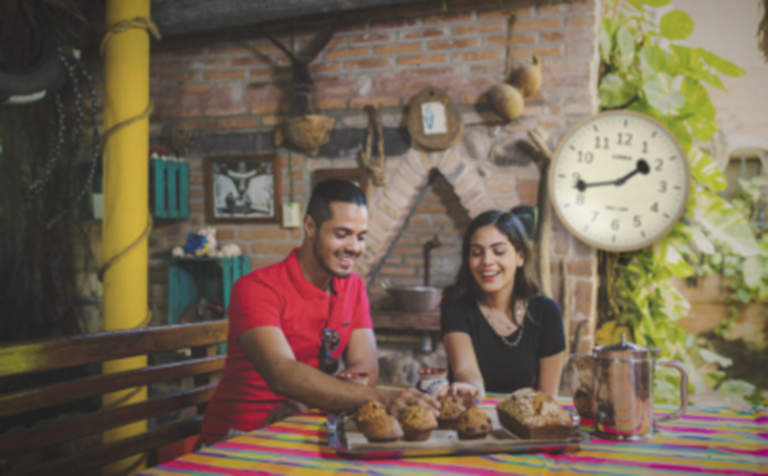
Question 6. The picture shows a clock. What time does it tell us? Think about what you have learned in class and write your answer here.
1:43
